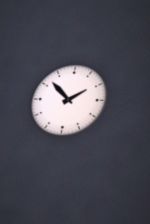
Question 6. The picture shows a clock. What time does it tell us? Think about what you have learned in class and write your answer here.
1:52
